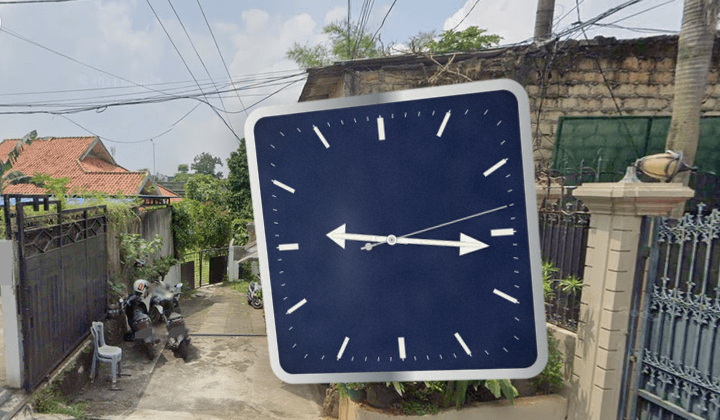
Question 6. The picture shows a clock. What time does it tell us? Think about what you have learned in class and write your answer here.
9:16:13
